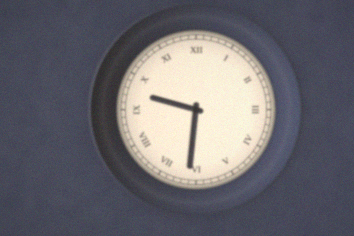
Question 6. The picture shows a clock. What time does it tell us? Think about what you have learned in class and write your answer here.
9:31
